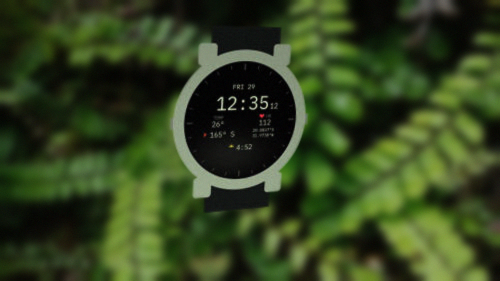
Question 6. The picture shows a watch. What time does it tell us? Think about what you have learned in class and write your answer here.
12:35
